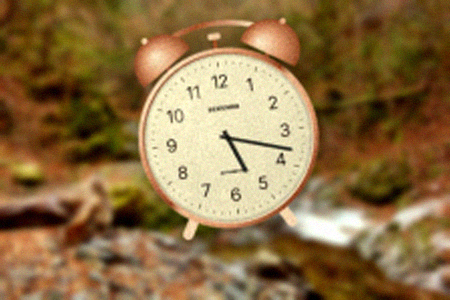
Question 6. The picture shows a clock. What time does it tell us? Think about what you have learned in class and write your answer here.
5:18
